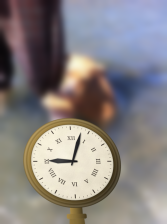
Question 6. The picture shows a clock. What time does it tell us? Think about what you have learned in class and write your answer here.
9:03
